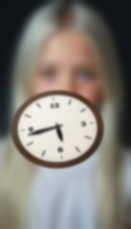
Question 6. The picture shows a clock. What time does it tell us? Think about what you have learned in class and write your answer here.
5:43
